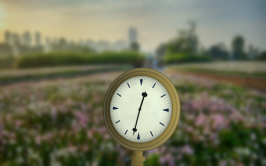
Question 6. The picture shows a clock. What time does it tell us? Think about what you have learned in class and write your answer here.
12:32
